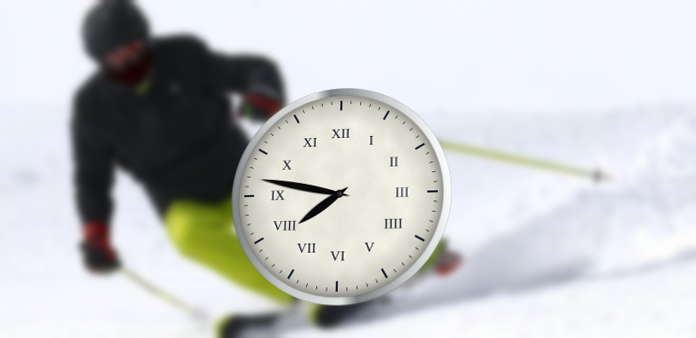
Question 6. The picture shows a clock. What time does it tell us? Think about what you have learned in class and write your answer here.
7:47
